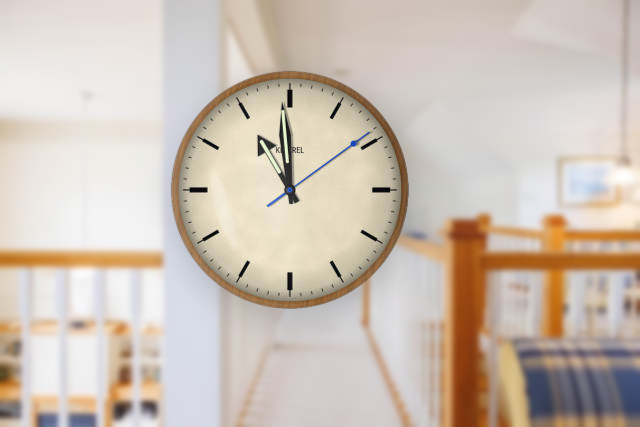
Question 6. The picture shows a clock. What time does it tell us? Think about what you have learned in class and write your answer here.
10:59:09
